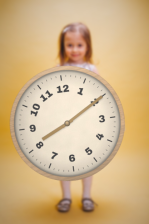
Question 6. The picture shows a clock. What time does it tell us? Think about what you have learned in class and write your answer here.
8:10
